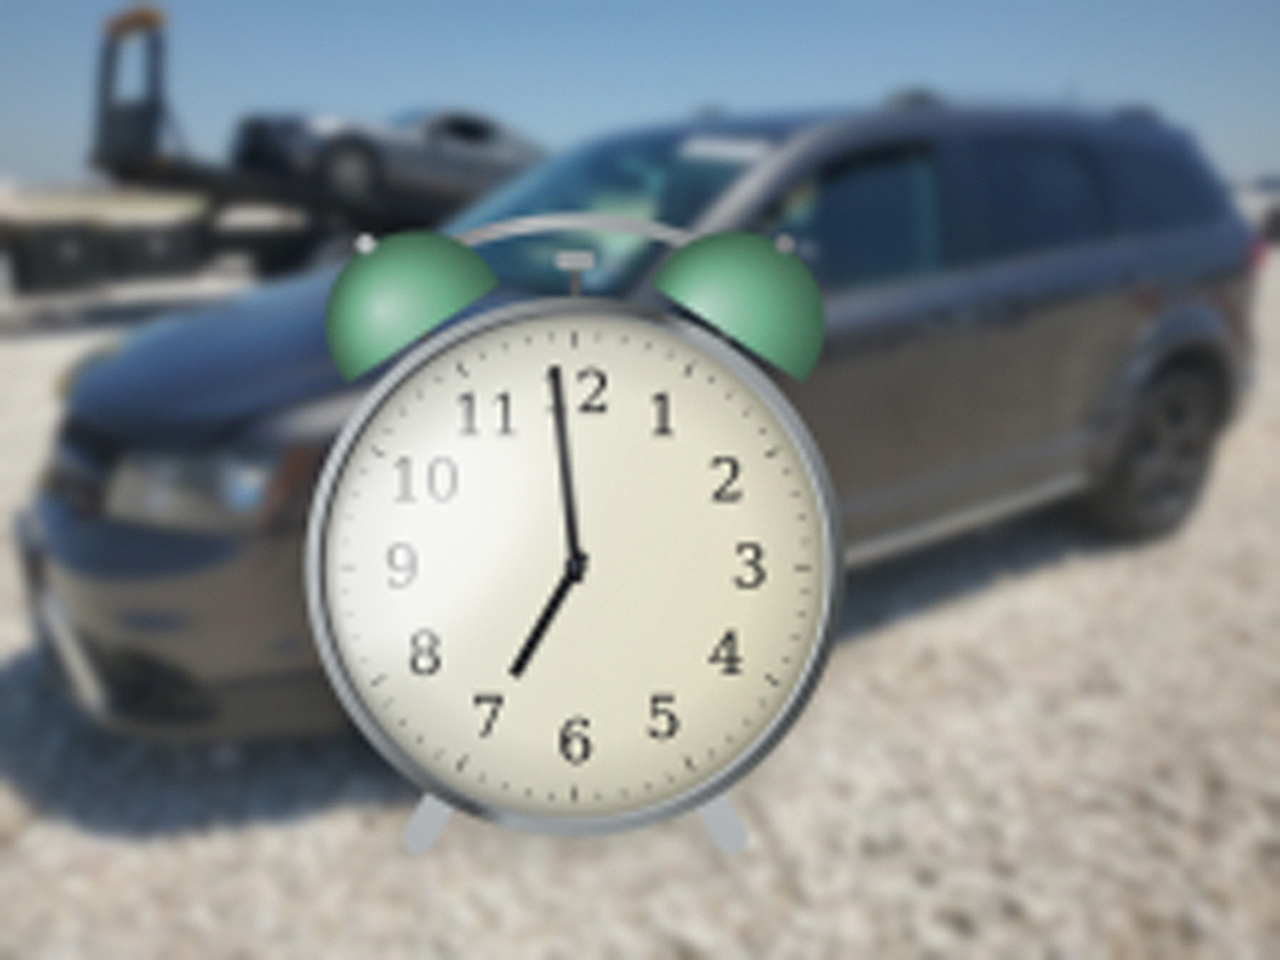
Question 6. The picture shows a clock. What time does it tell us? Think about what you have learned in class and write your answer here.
6:59
